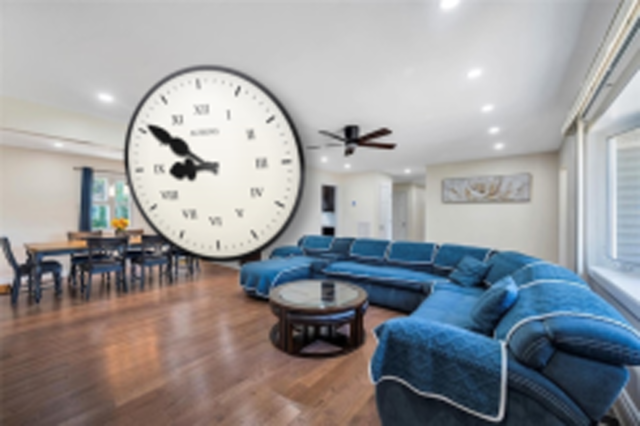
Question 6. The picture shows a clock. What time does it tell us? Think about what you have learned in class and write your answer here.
8:51
